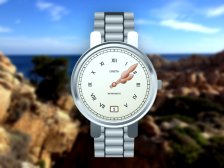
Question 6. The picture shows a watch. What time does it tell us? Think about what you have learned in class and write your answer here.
2:08
